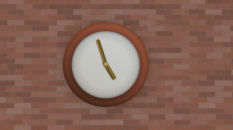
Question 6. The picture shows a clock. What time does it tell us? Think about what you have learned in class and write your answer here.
4:57
